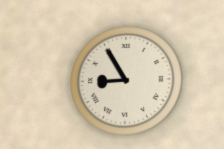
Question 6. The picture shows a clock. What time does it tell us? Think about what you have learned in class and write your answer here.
8:55
